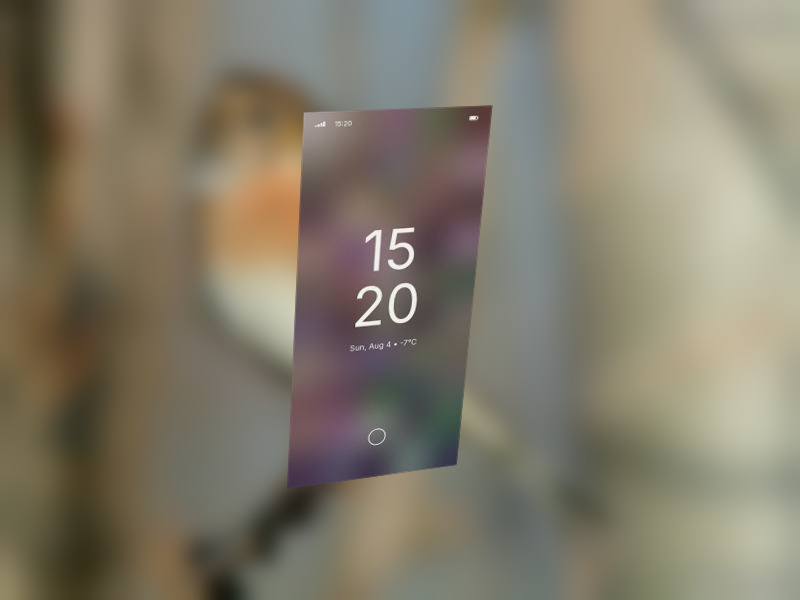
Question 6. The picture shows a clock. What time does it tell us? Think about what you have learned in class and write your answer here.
15:20
